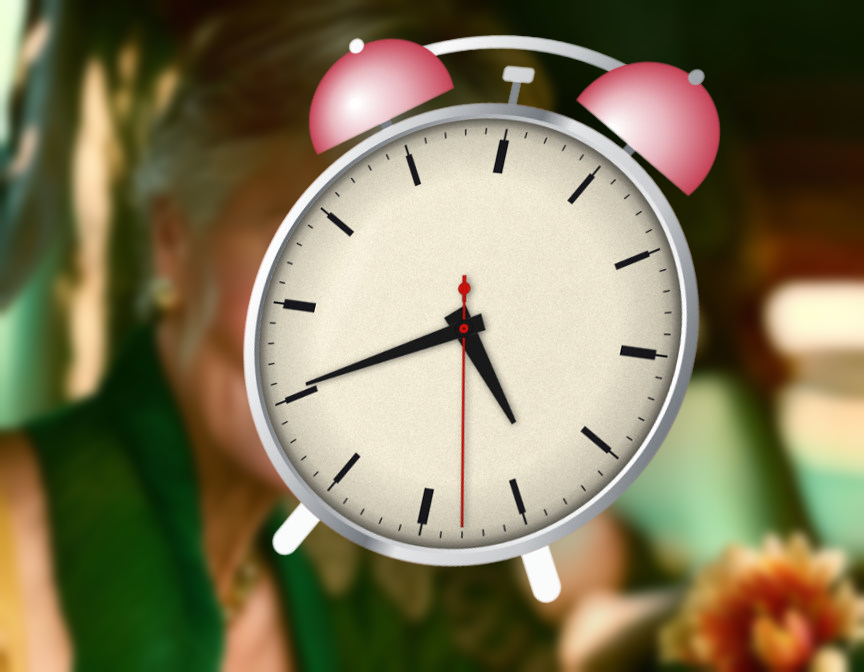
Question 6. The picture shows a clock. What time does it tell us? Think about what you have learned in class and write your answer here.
4:40:28
